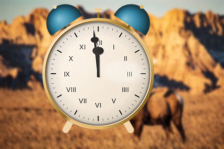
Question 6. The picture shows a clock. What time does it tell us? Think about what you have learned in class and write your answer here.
11:59
